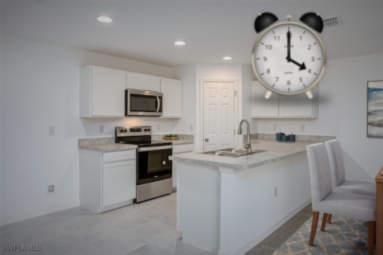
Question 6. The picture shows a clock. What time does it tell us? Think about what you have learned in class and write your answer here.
4:00
